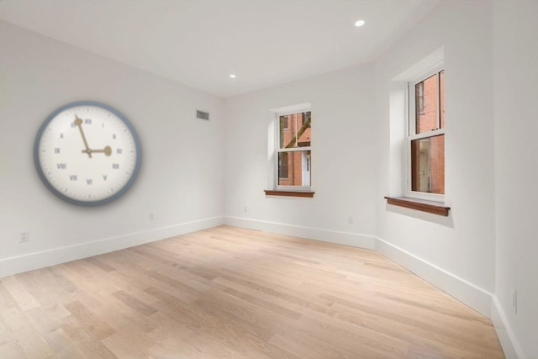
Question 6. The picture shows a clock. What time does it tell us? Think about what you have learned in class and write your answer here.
2:57
